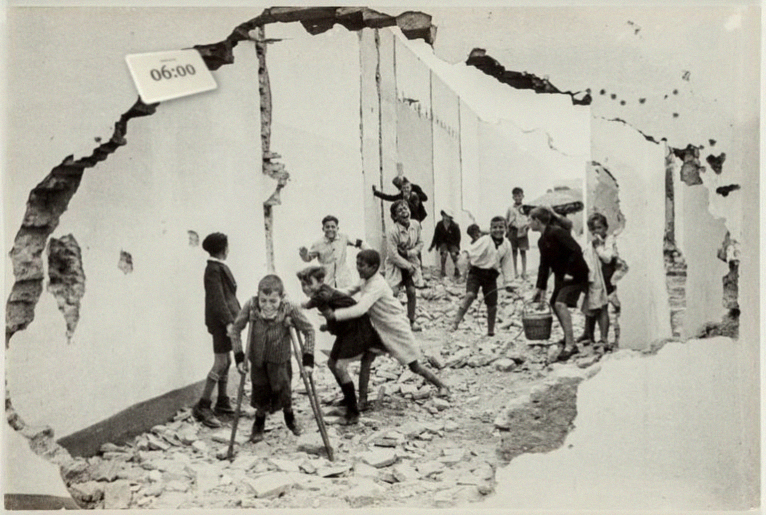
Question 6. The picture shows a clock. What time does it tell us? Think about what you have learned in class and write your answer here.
6:00
